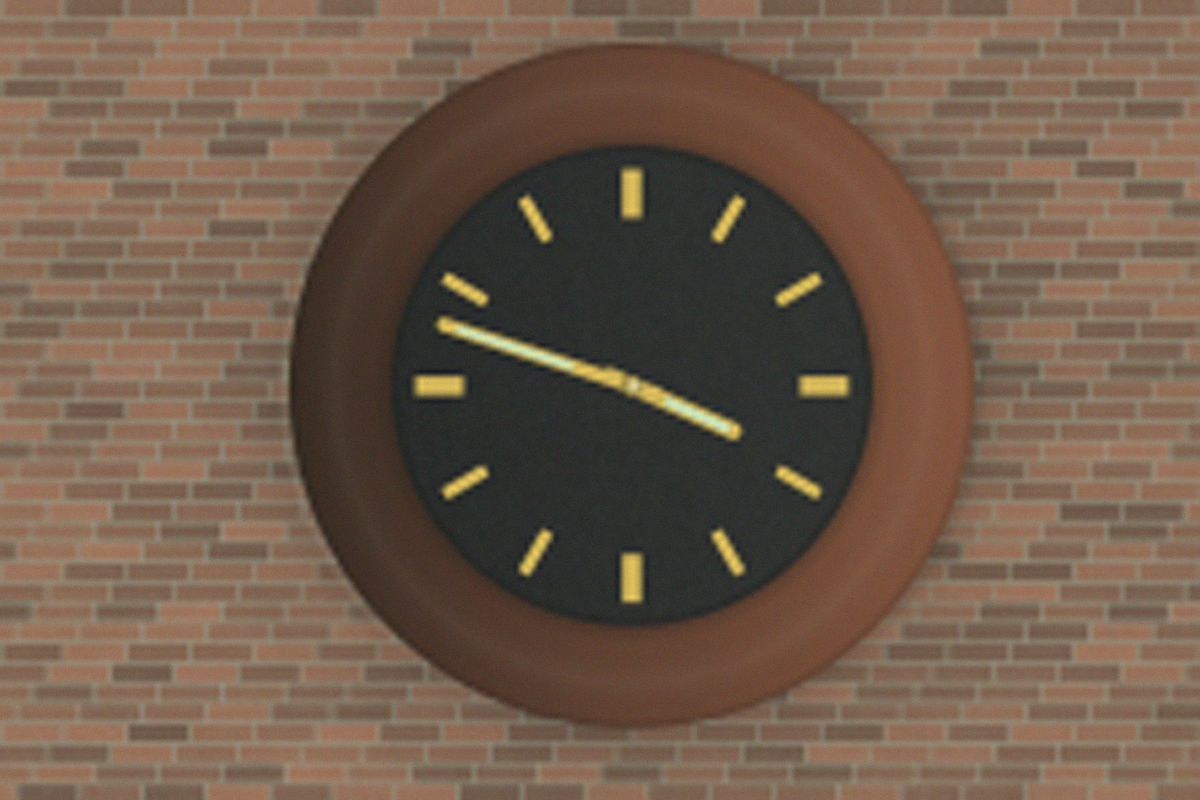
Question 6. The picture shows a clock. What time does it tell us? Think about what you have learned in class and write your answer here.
3:48
